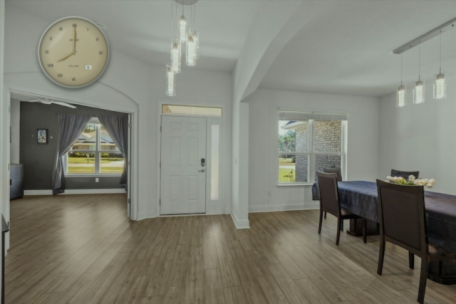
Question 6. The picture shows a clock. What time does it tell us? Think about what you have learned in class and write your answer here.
8:00
